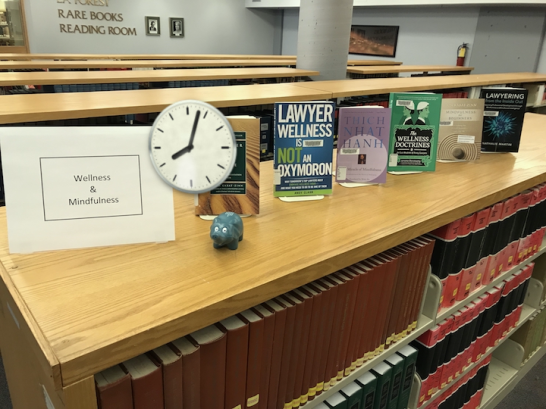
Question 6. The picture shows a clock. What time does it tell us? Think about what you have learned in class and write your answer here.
8:03
